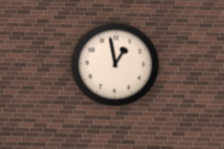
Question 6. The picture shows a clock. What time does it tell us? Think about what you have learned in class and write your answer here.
12:58
